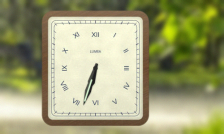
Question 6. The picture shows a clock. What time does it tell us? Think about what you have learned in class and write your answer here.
6:33
